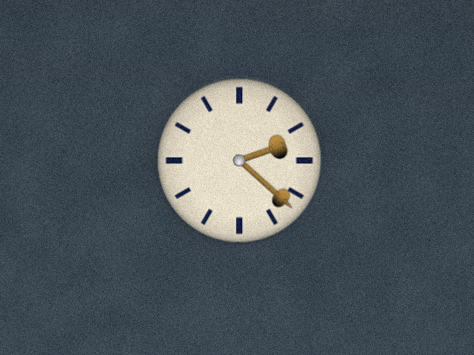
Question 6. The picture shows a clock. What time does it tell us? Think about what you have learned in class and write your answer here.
2:22
